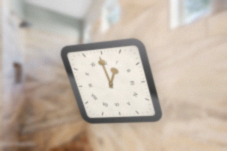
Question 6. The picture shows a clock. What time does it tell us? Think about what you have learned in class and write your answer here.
12:59
